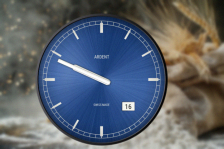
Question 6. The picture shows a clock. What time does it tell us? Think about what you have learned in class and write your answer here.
9:49
